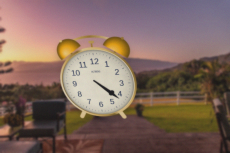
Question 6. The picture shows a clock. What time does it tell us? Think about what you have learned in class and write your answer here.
4:22
